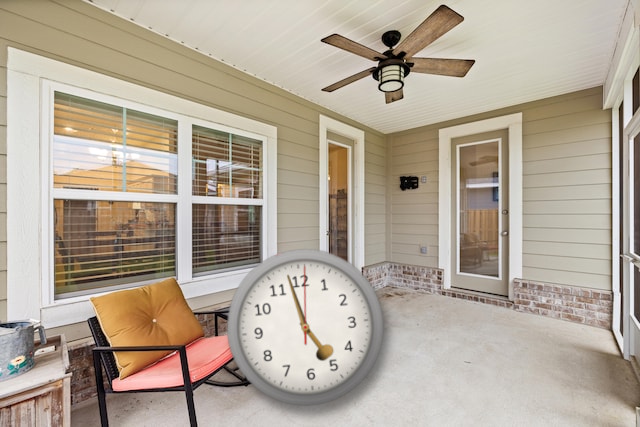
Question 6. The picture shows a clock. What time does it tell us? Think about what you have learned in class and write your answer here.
4:58:01
